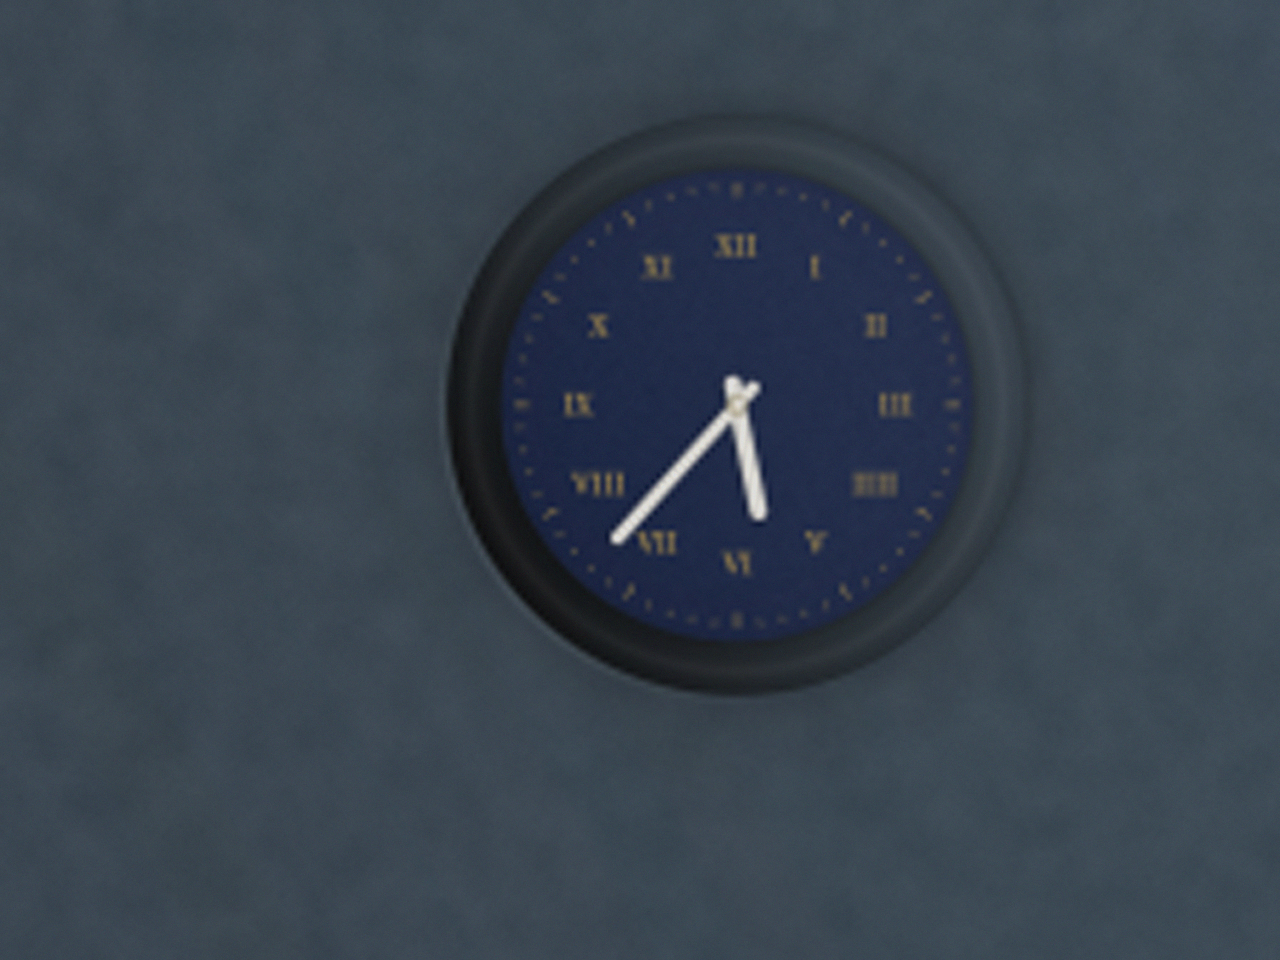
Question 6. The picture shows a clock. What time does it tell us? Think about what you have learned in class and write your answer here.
5:37
